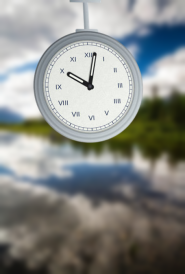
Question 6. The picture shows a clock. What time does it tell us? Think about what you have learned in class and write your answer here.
10:02
